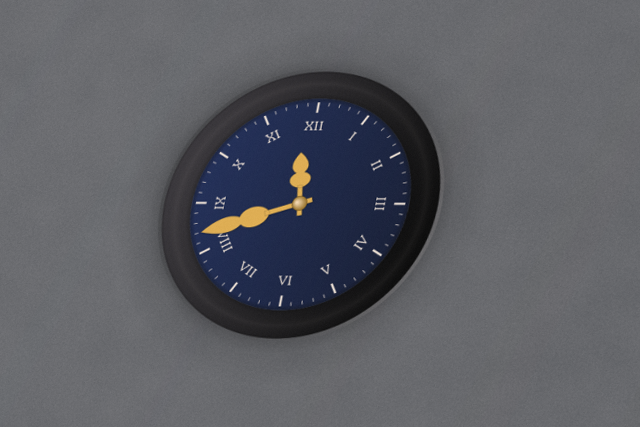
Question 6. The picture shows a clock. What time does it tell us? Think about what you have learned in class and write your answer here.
11:42
